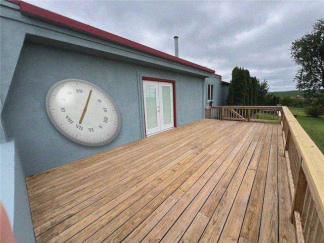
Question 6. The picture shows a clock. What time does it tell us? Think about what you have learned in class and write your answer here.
7:05
